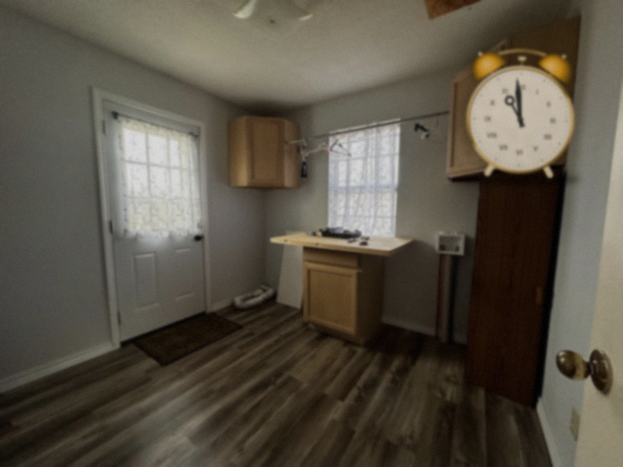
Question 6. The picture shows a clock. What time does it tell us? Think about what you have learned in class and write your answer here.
10:59
